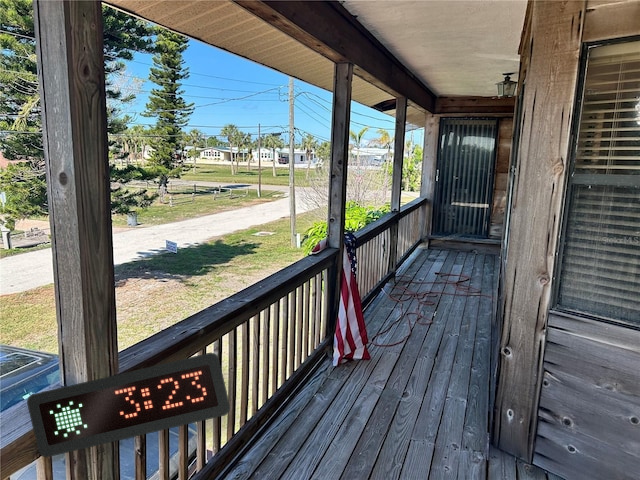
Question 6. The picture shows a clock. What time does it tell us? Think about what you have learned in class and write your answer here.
3:23
